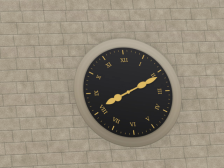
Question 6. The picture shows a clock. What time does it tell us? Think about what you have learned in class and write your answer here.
8:11
